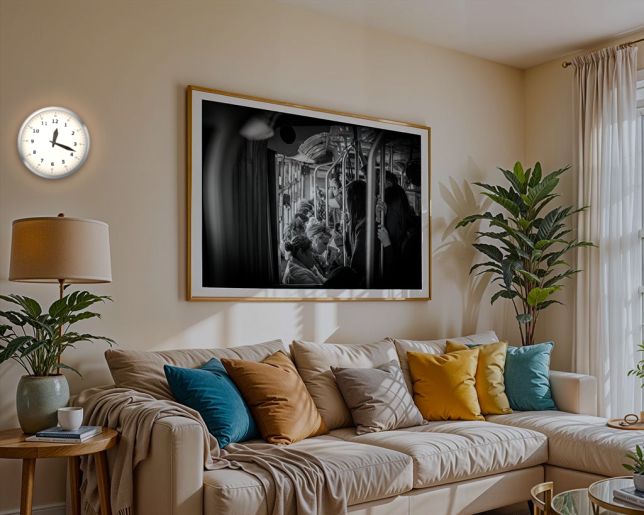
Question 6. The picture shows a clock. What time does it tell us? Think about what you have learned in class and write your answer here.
12:18
